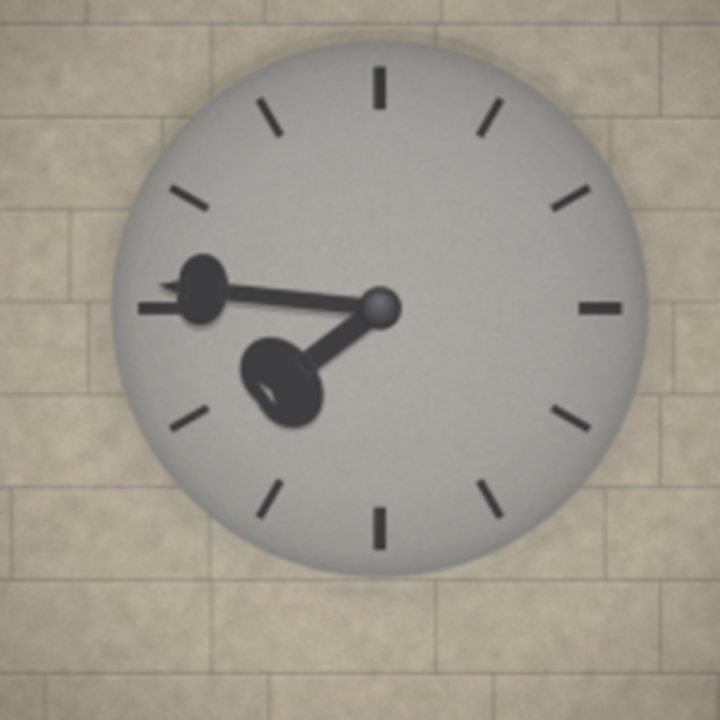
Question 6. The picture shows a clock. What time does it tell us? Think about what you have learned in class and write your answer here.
7:46
